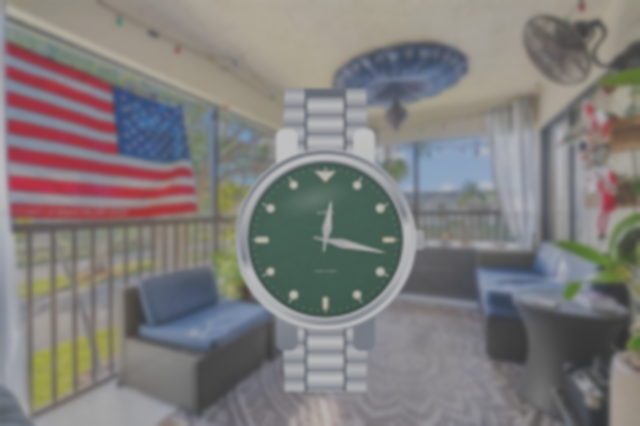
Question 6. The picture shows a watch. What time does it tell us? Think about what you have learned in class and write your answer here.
12:17
